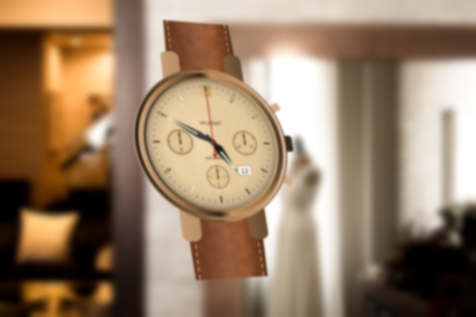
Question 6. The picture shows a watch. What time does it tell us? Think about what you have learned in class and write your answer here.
4:50
